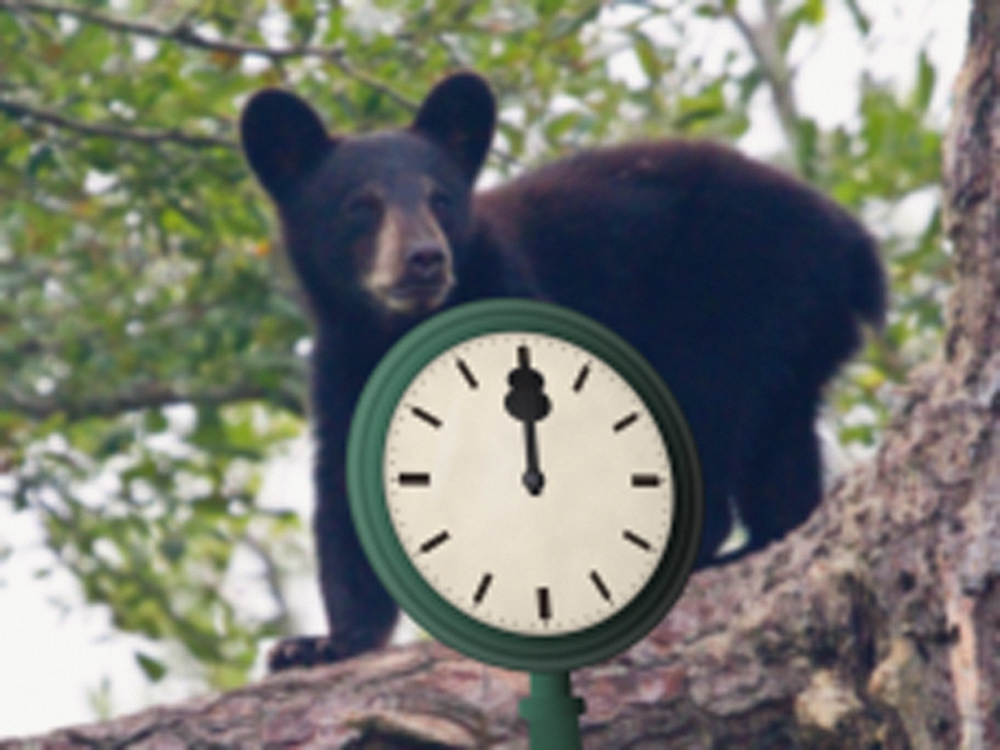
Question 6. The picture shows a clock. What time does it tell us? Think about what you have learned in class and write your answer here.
12:00
